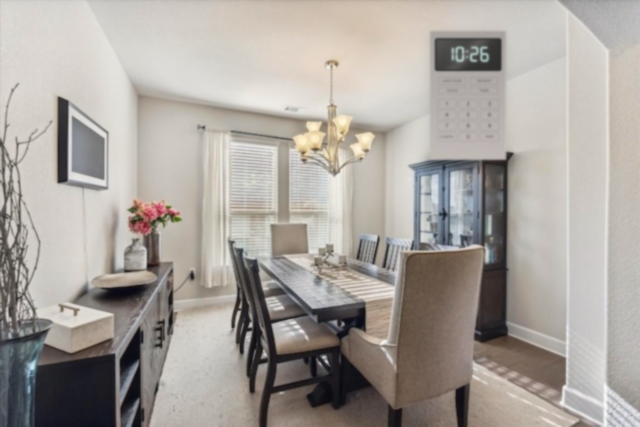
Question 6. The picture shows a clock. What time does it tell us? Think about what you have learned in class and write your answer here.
10:26
